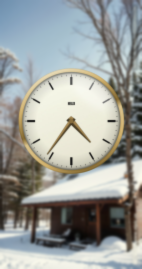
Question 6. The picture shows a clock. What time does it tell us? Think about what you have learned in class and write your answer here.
4:36
